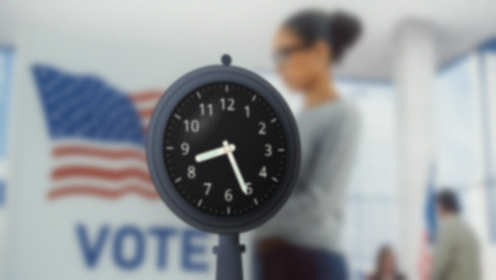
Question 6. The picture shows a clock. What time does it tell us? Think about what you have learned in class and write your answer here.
8:26
